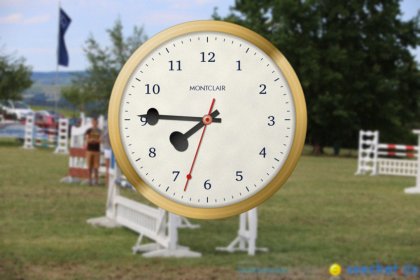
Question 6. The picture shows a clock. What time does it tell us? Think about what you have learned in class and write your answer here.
7:45:33
